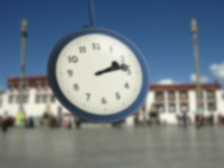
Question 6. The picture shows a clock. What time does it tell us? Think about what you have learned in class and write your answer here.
2:13
